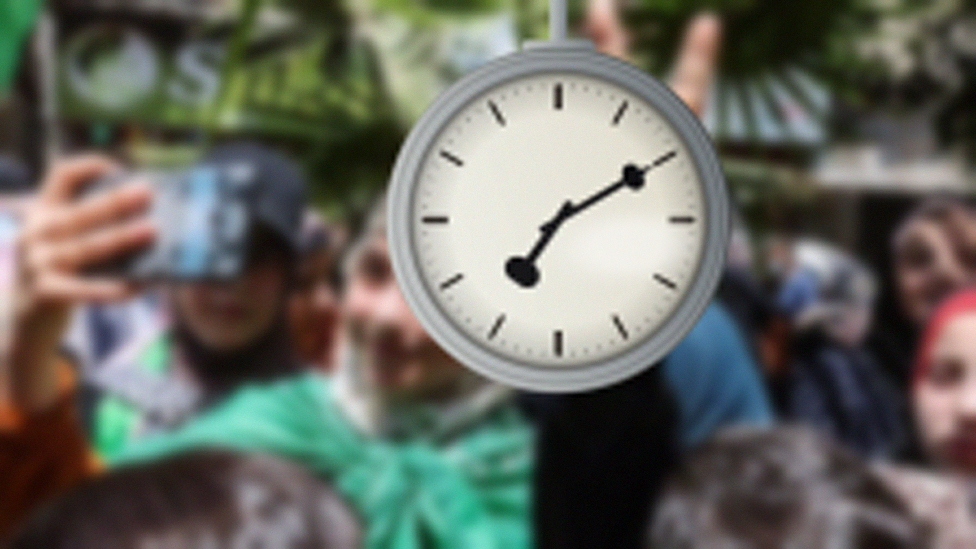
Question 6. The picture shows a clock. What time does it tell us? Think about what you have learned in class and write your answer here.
7:10
